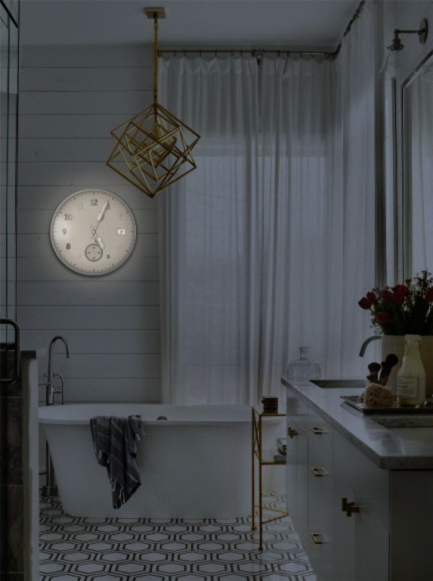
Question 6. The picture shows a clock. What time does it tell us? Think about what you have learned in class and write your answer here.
5:04
